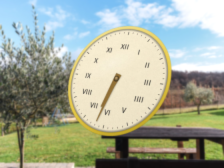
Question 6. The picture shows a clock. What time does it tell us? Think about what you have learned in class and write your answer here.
6:32
